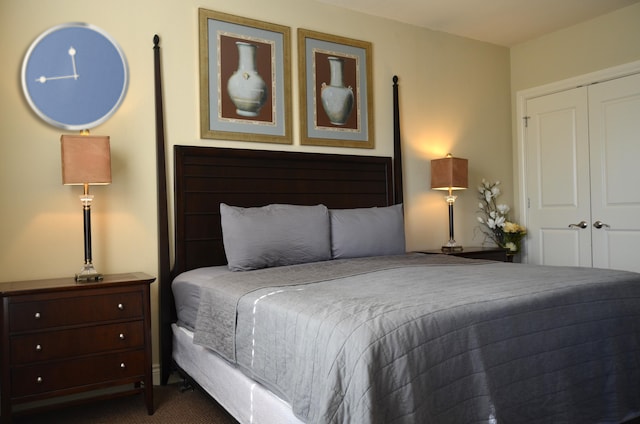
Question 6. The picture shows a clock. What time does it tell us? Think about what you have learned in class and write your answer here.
11:44
